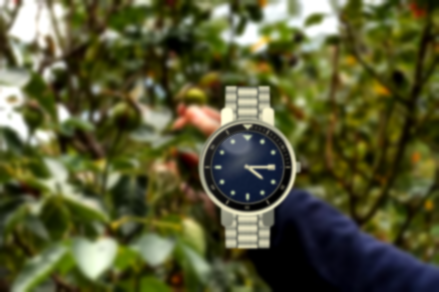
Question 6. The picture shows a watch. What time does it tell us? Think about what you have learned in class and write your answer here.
4:15
